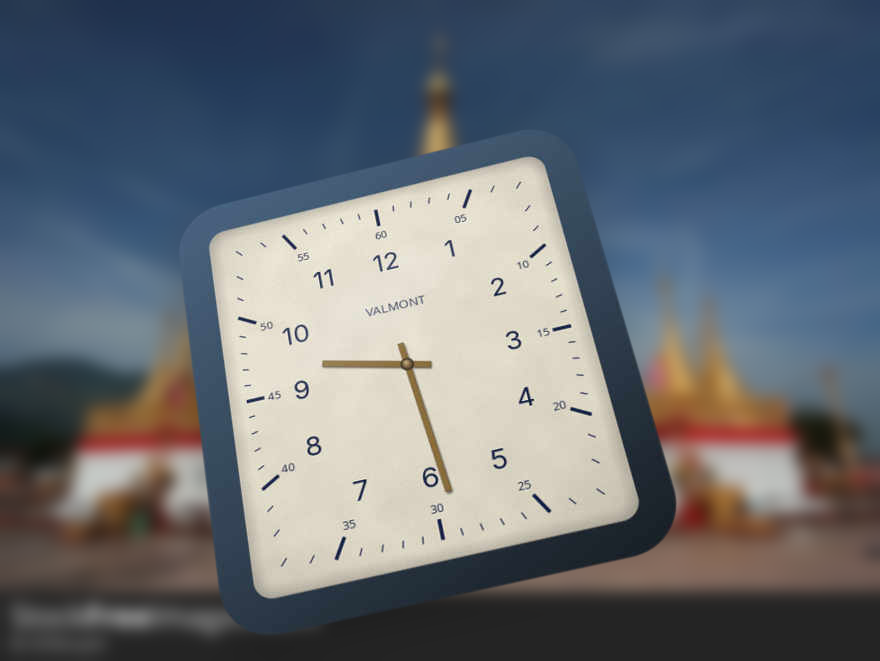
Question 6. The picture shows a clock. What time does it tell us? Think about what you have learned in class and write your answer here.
9:29
